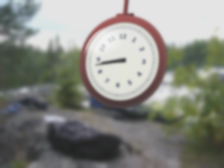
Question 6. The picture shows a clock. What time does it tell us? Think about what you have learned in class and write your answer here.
8:43
